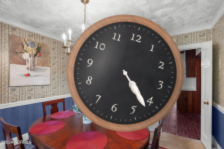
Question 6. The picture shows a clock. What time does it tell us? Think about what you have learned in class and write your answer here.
4:22
